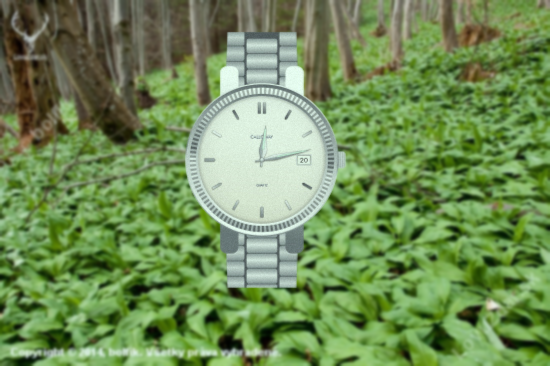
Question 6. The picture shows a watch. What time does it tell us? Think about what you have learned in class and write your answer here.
12:13
